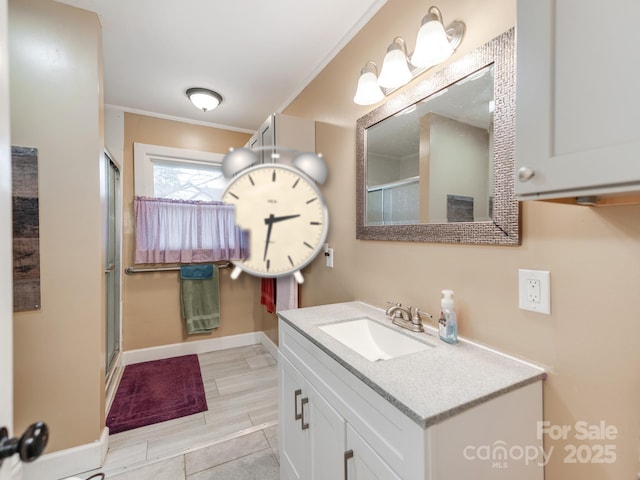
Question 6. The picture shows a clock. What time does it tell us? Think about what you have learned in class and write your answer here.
2:31
